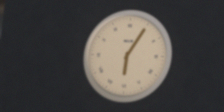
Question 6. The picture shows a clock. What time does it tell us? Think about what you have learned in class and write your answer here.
6:05
